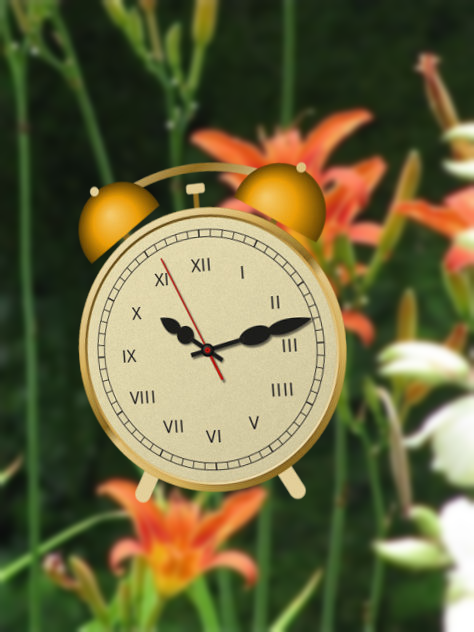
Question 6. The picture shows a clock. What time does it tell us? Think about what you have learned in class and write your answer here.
10:12:56
